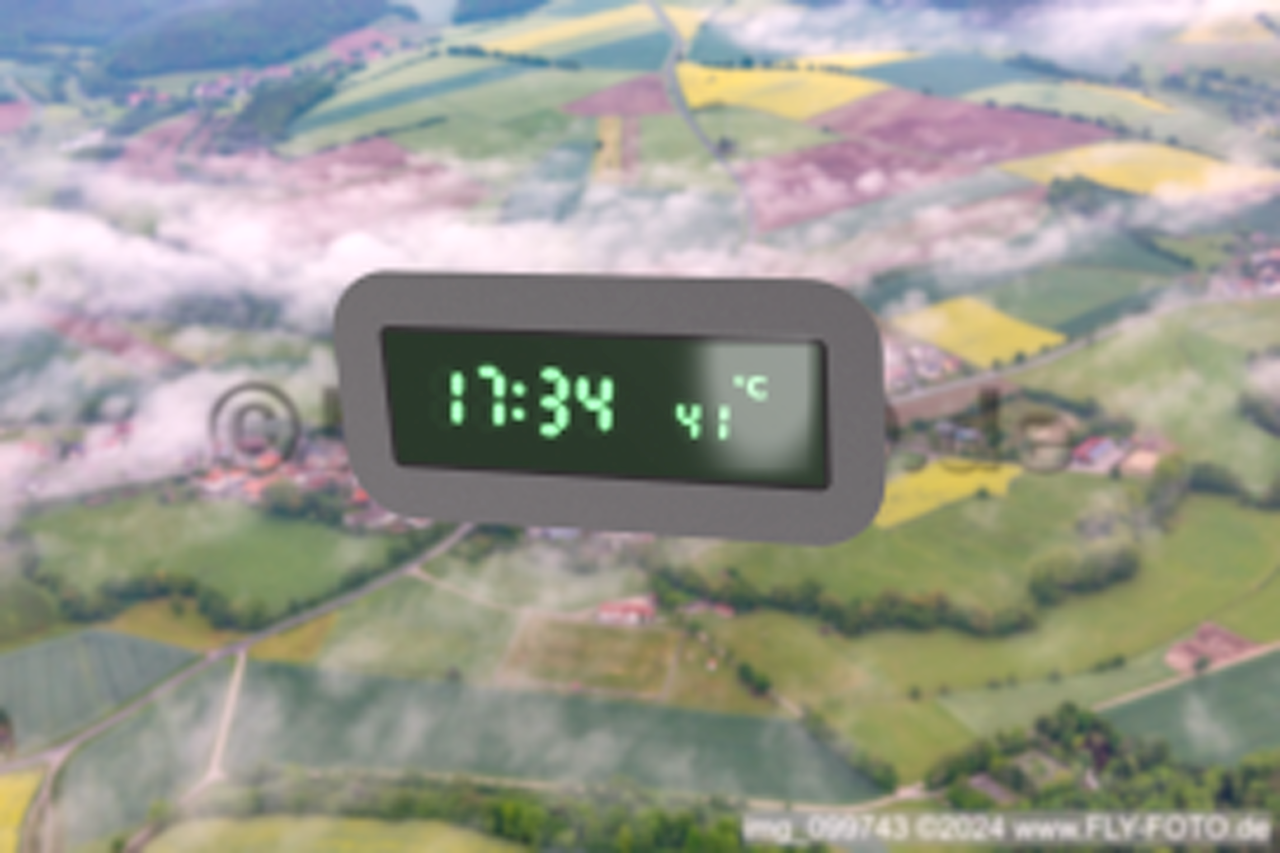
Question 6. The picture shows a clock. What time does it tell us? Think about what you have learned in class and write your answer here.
17:34
